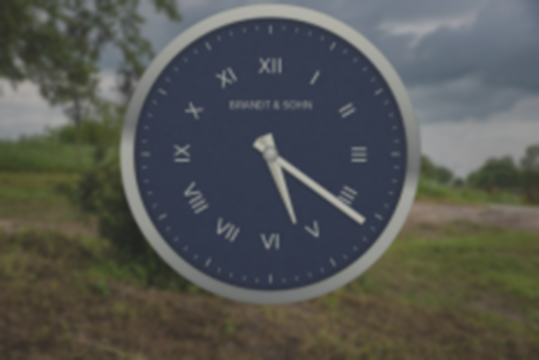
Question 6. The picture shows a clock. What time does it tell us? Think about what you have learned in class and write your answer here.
5:21
